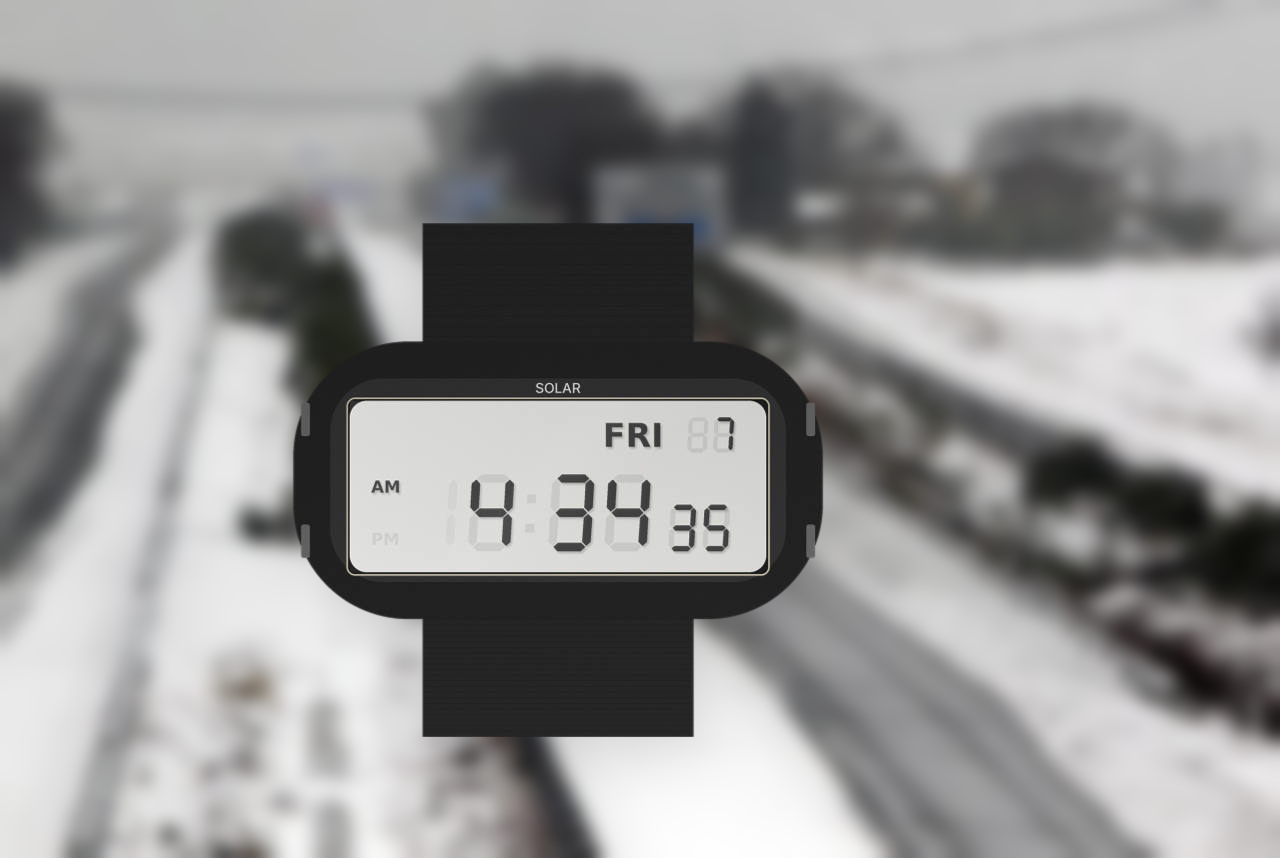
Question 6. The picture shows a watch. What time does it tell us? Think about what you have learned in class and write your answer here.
4:34:35
